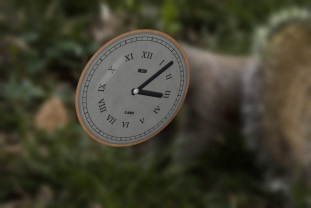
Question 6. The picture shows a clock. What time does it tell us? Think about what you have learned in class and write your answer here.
3:07
